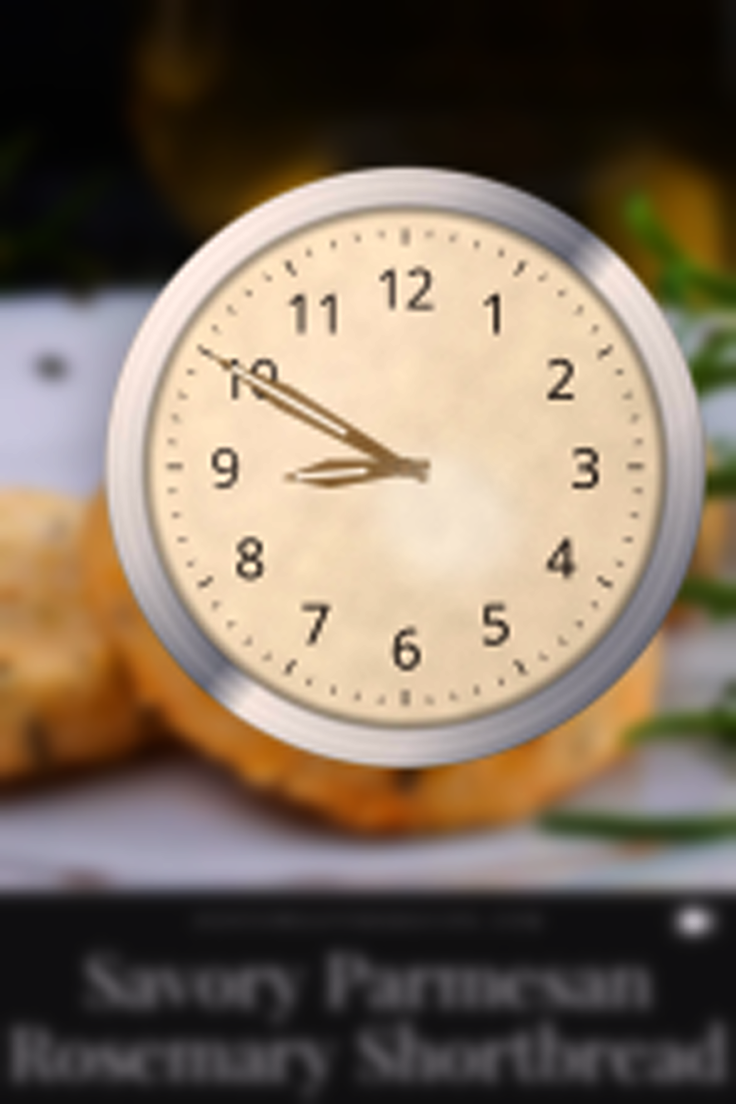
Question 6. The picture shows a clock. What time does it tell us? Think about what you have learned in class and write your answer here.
8:50
